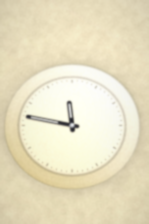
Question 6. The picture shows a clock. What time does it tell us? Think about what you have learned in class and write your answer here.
11:47
